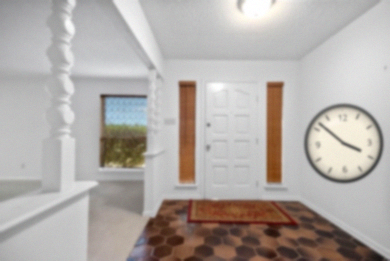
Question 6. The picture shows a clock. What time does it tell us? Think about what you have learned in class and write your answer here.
3:52
